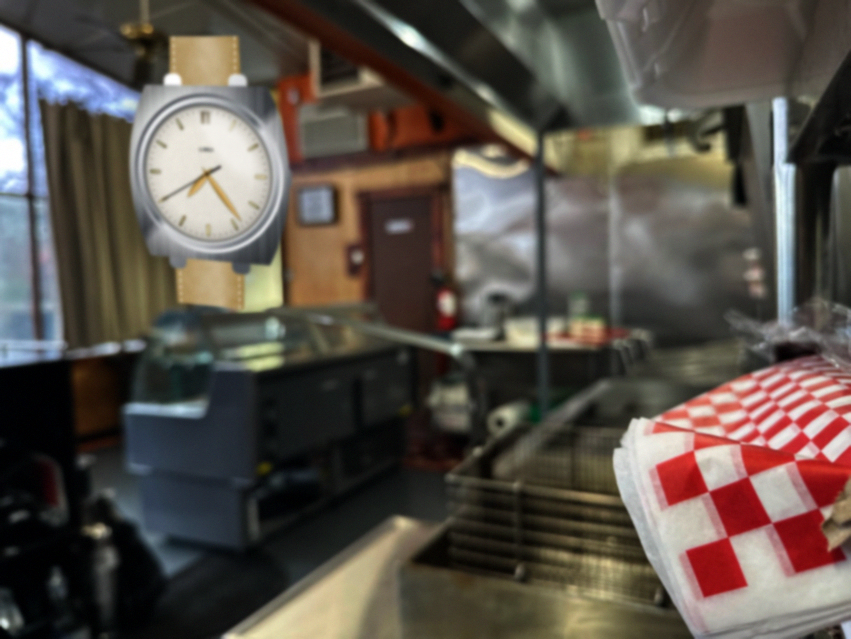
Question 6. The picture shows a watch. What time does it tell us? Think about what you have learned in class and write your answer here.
7:23:40
